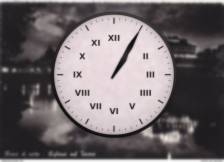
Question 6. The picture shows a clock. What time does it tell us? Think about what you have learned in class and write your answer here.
1:05
